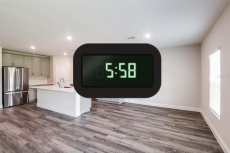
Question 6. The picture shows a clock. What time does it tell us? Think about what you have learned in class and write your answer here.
5:58
